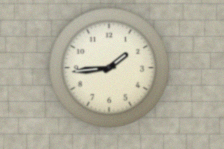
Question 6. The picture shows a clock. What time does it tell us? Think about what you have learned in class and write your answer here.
1:44
